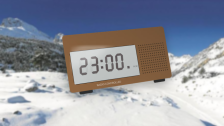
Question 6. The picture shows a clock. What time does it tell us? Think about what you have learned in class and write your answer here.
23:00
